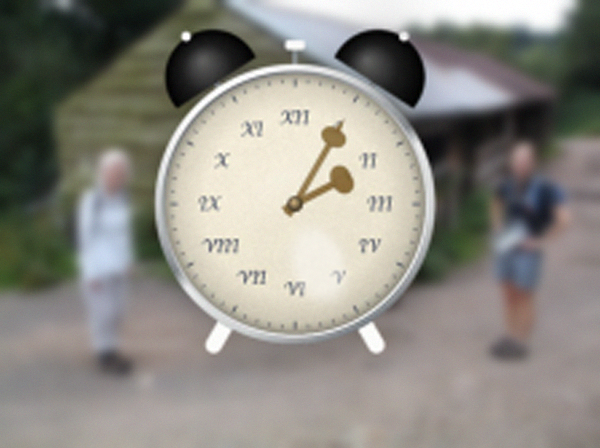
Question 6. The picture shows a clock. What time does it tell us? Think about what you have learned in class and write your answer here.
2:05
